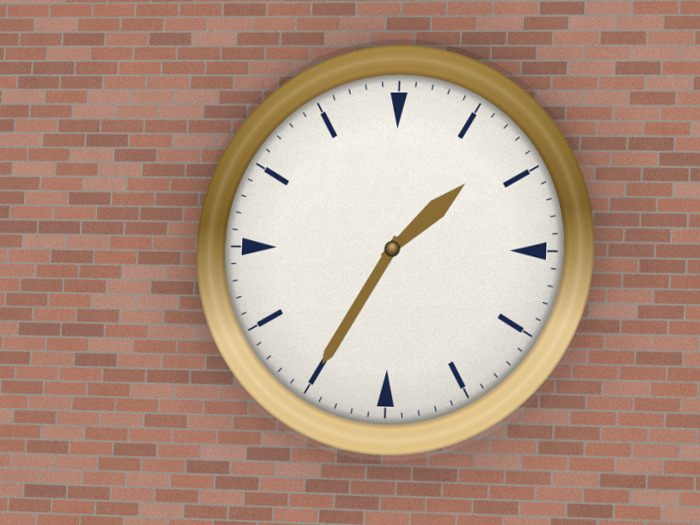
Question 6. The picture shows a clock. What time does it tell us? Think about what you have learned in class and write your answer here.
1:35
